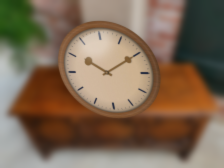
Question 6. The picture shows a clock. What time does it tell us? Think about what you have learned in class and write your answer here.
10:10
